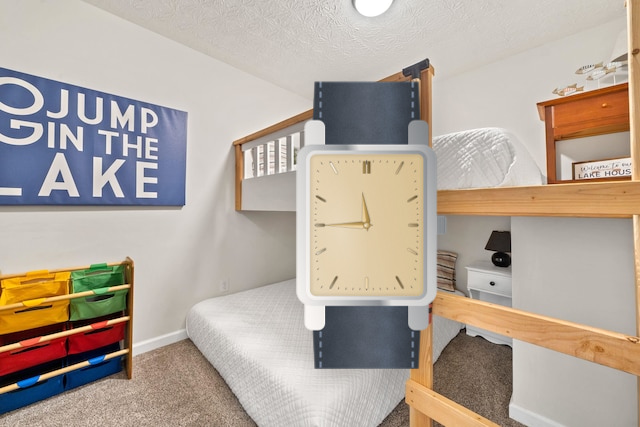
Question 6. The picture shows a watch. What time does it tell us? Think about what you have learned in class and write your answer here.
11:45
